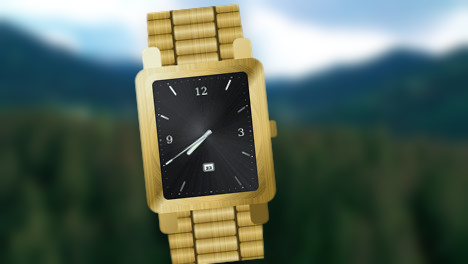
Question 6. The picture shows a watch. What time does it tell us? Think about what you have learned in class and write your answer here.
7:40
